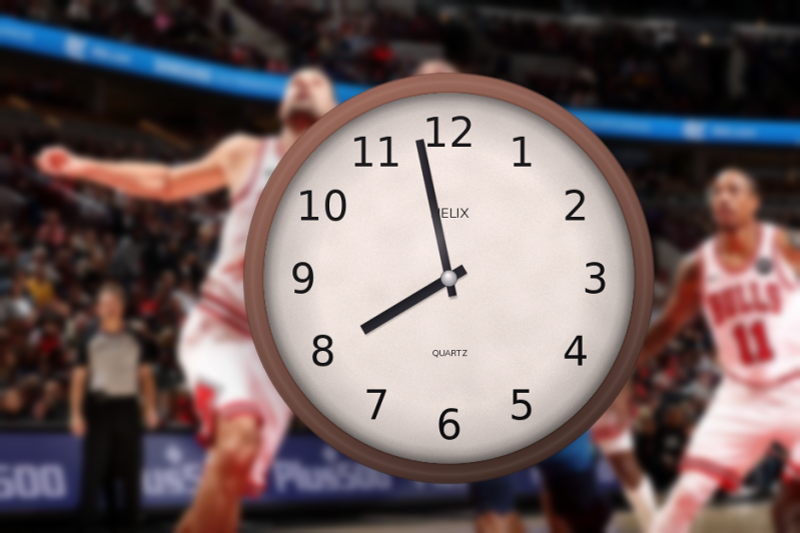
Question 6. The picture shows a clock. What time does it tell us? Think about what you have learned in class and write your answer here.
7:58
